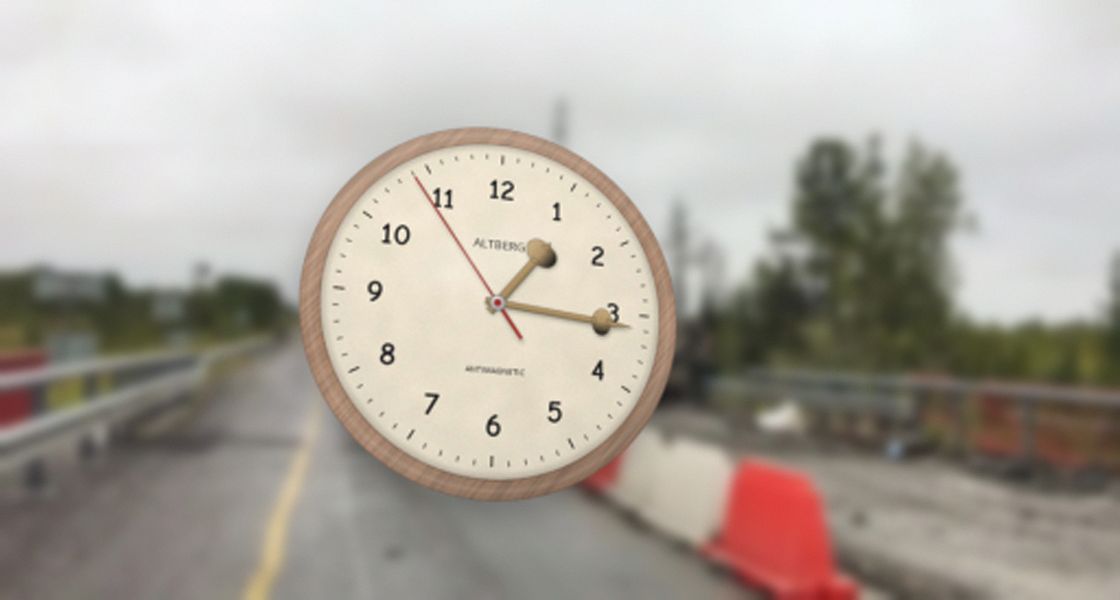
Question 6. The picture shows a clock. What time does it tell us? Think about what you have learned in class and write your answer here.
1:15:54
